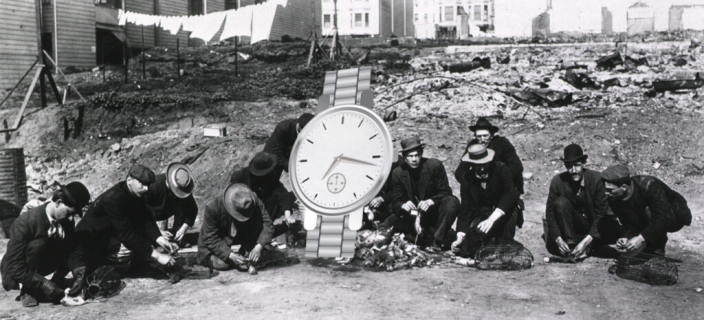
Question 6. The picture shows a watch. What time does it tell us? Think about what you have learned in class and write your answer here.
7:17
